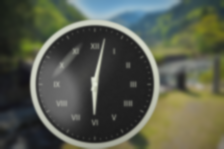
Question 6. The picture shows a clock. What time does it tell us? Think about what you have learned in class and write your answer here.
6:02
